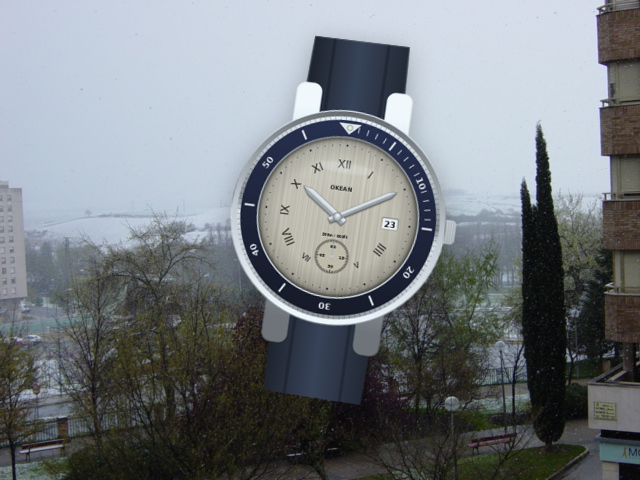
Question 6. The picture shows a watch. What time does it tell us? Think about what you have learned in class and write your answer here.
10:10
